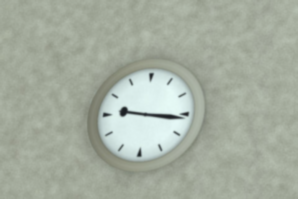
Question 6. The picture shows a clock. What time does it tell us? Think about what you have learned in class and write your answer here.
9:16
